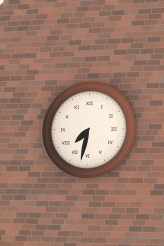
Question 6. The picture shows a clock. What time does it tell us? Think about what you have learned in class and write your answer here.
7:32
